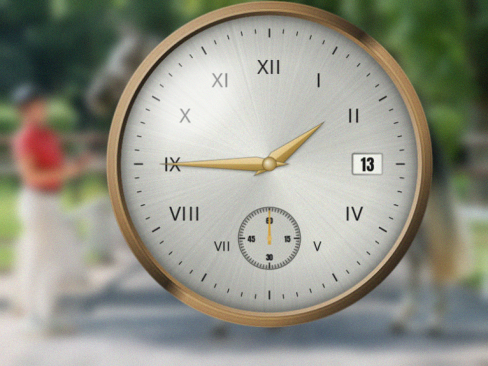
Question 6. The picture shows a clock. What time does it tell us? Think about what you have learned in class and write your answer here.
1:45
